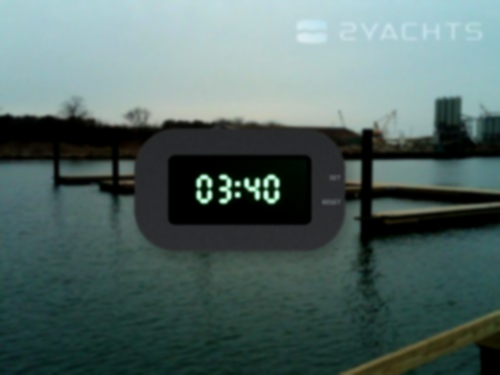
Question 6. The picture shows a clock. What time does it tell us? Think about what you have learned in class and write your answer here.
3:40
